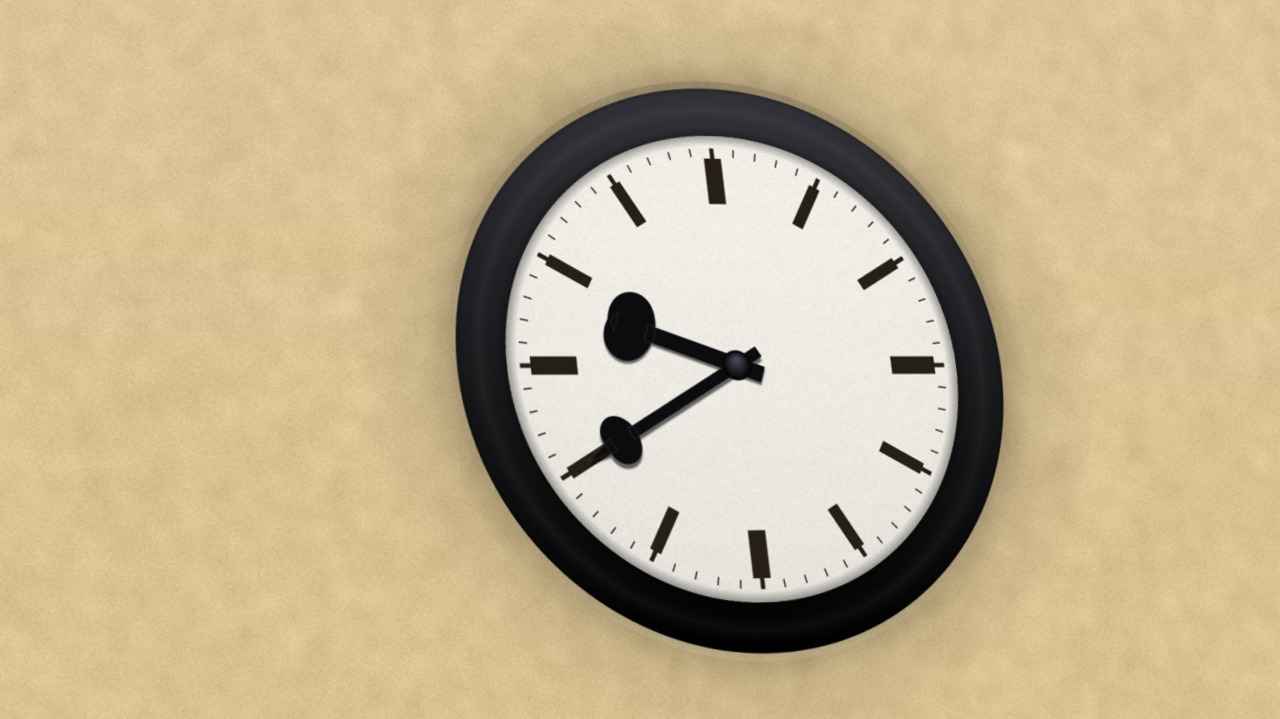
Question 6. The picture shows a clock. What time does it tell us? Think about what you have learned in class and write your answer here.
9:40
